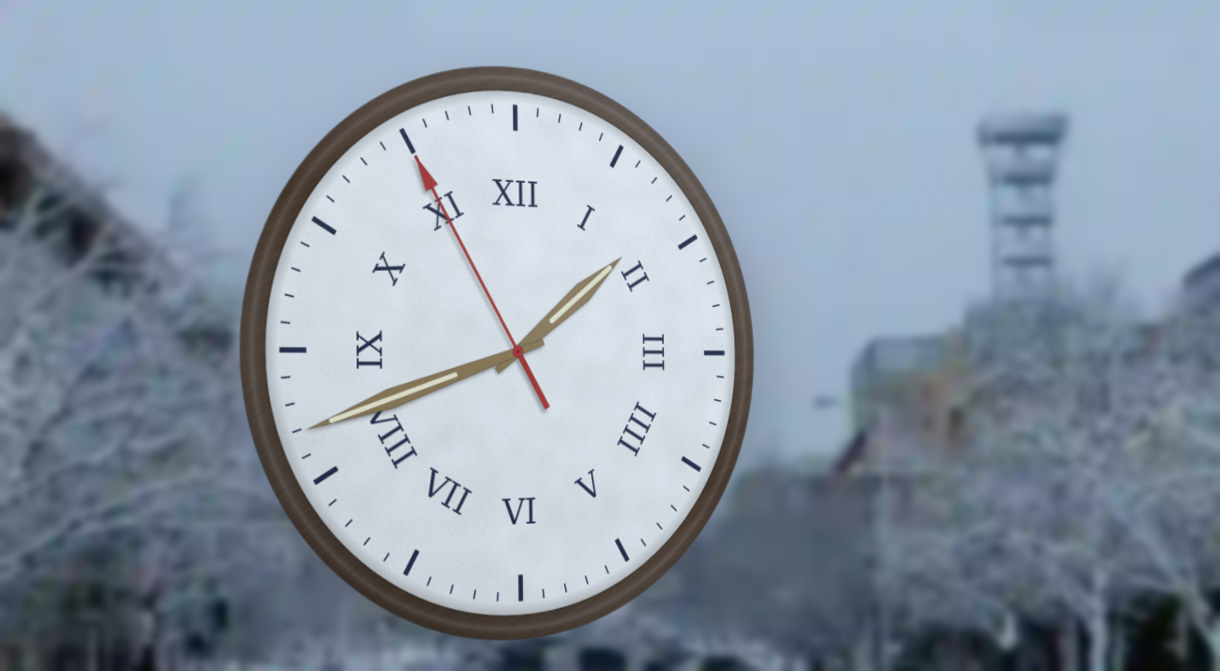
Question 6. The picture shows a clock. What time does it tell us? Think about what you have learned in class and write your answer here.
1:41:55
